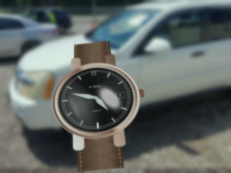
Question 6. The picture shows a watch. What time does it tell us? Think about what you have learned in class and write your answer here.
4:48
